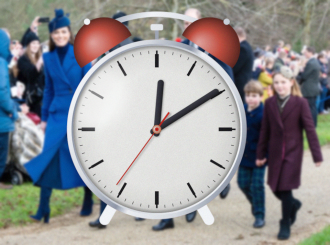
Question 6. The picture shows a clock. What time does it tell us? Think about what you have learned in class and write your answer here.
12:09:36
